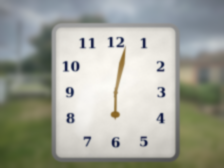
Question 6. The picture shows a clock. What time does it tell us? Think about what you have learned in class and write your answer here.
6:02
